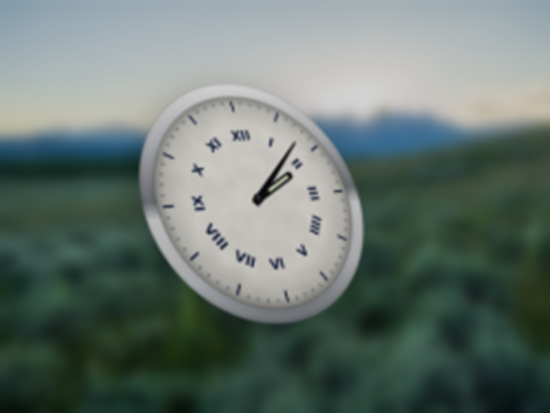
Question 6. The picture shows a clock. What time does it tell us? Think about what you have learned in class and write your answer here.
2:08
